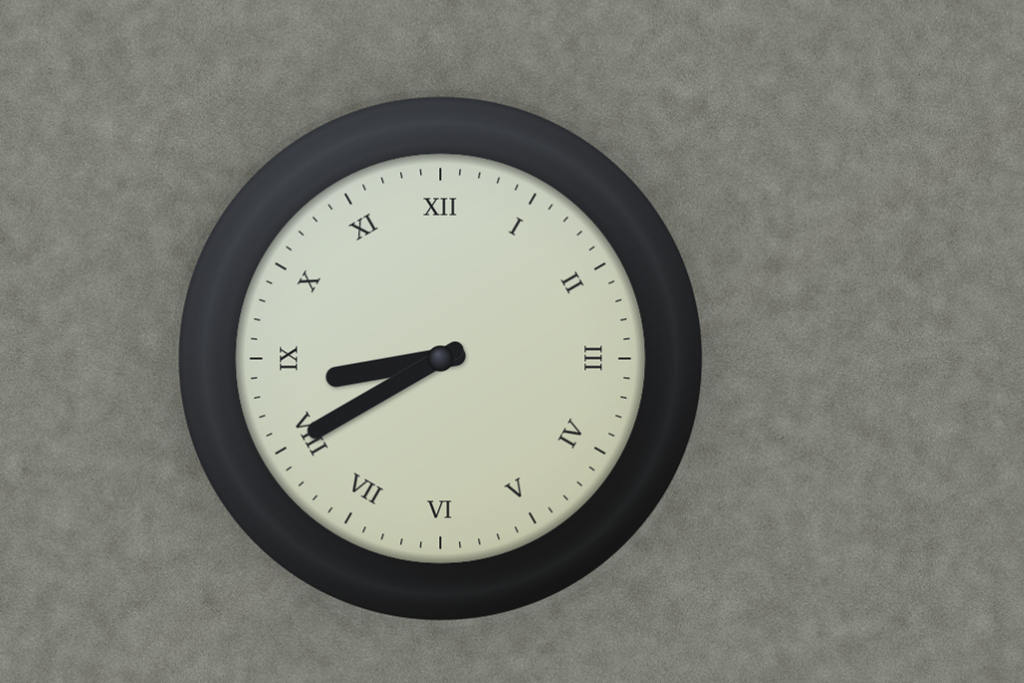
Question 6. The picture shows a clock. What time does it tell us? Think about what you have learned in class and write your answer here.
8:40
